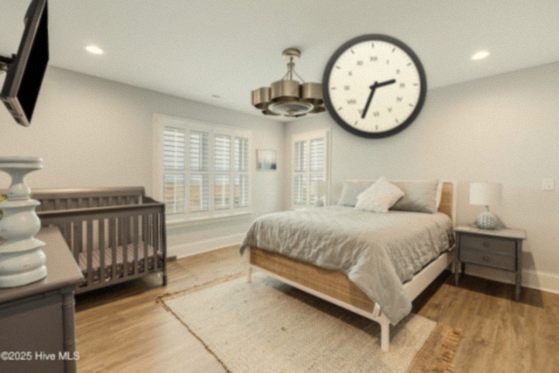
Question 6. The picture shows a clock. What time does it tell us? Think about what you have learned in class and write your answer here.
2:34
